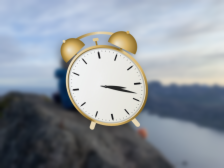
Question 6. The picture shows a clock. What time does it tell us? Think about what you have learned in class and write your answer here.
3:18
